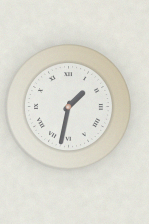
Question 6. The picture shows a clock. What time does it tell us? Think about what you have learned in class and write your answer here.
1:32
